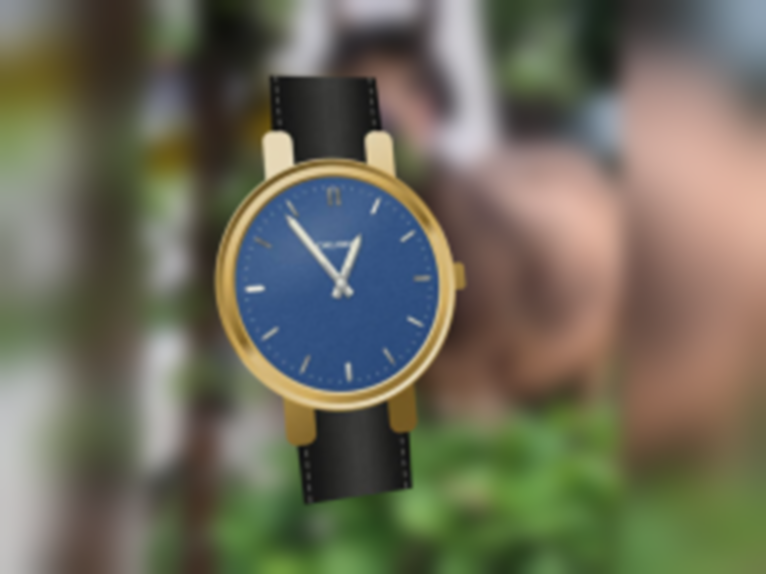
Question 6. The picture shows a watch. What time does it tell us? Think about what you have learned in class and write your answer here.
12:54
